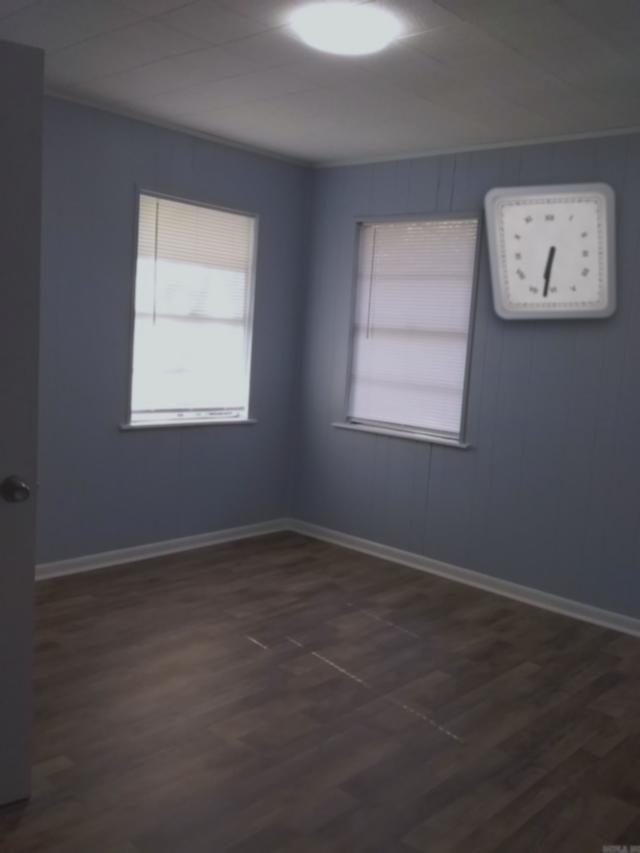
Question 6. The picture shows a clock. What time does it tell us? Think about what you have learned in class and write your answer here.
6:32
